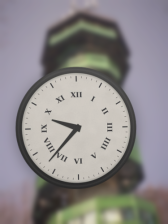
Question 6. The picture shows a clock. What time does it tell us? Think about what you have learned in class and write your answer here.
9:37
